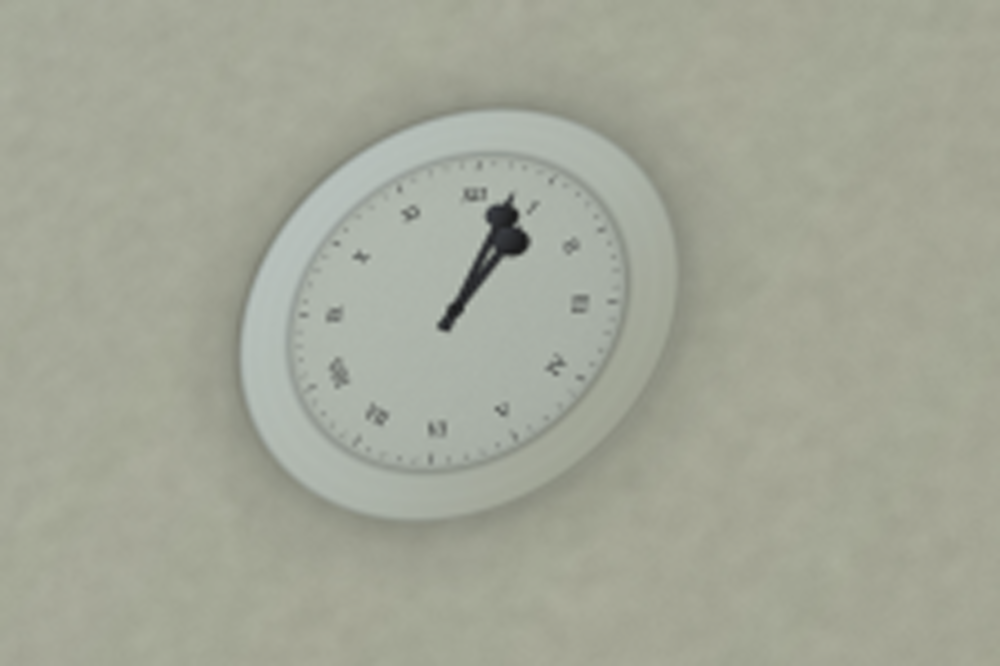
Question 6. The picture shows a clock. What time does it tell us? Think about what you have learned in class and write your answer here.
1:03
